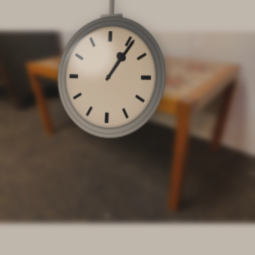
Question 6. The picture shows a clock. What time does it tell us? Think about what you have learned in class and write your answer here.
1:06
